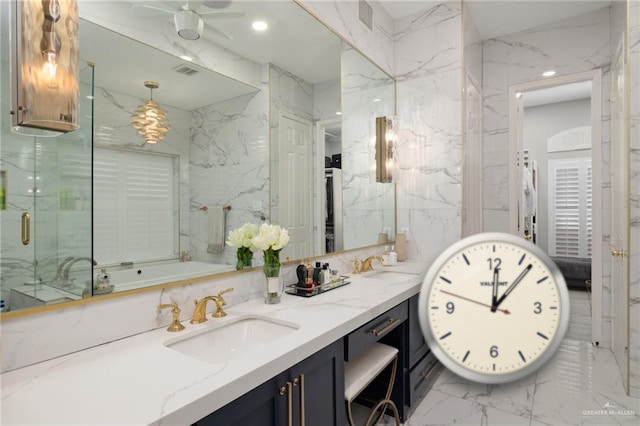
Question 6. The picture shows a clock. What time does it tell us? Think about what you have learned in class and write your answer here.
12:06:48
